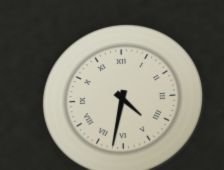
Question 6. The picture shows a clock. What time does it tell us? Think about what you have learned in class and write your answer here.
4:32
